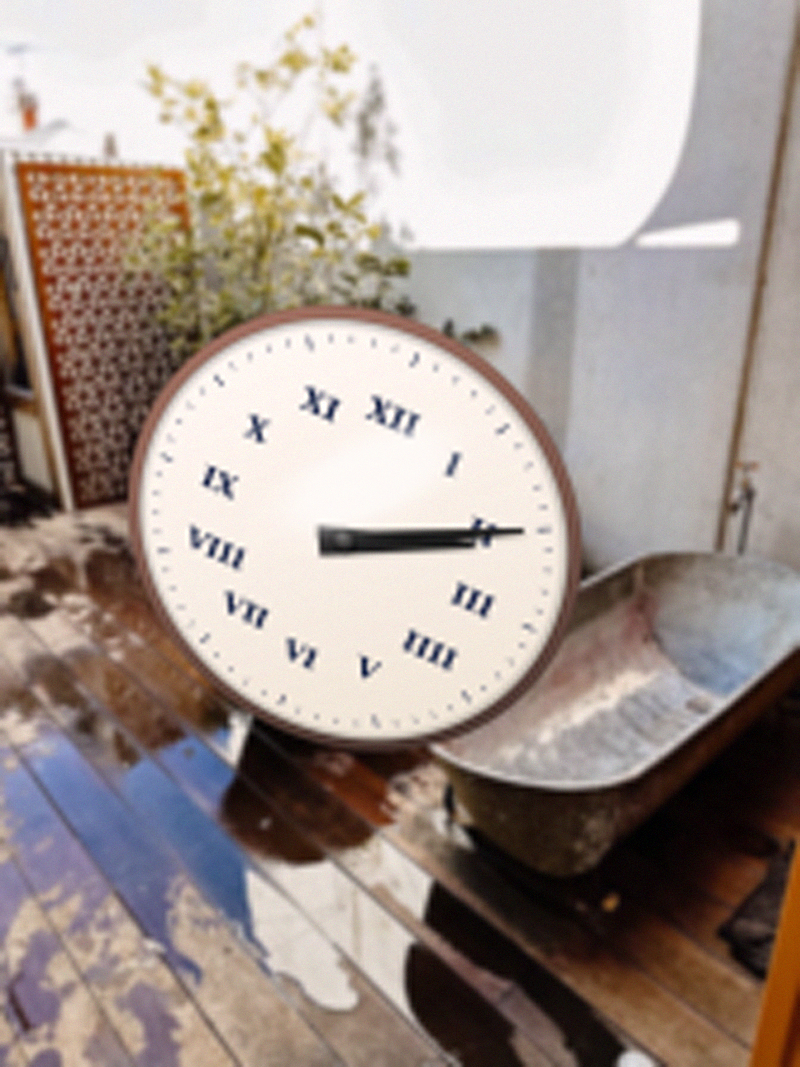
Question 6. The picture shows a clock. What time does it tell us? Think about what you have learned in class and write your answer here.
2:10
